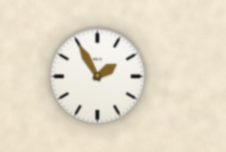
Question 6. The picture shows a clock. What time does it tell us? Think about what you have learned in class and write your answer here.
1:55
